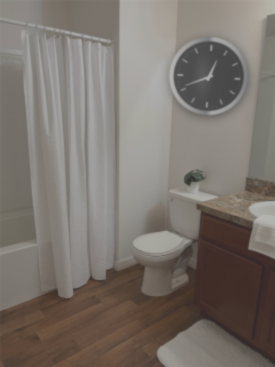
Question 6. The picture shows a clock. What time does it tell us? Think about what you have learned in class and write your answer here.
12:41
